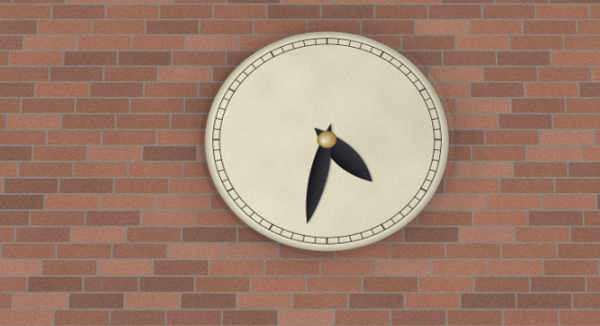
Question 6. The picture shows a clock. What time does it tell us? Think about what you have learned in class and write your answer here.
4:32
